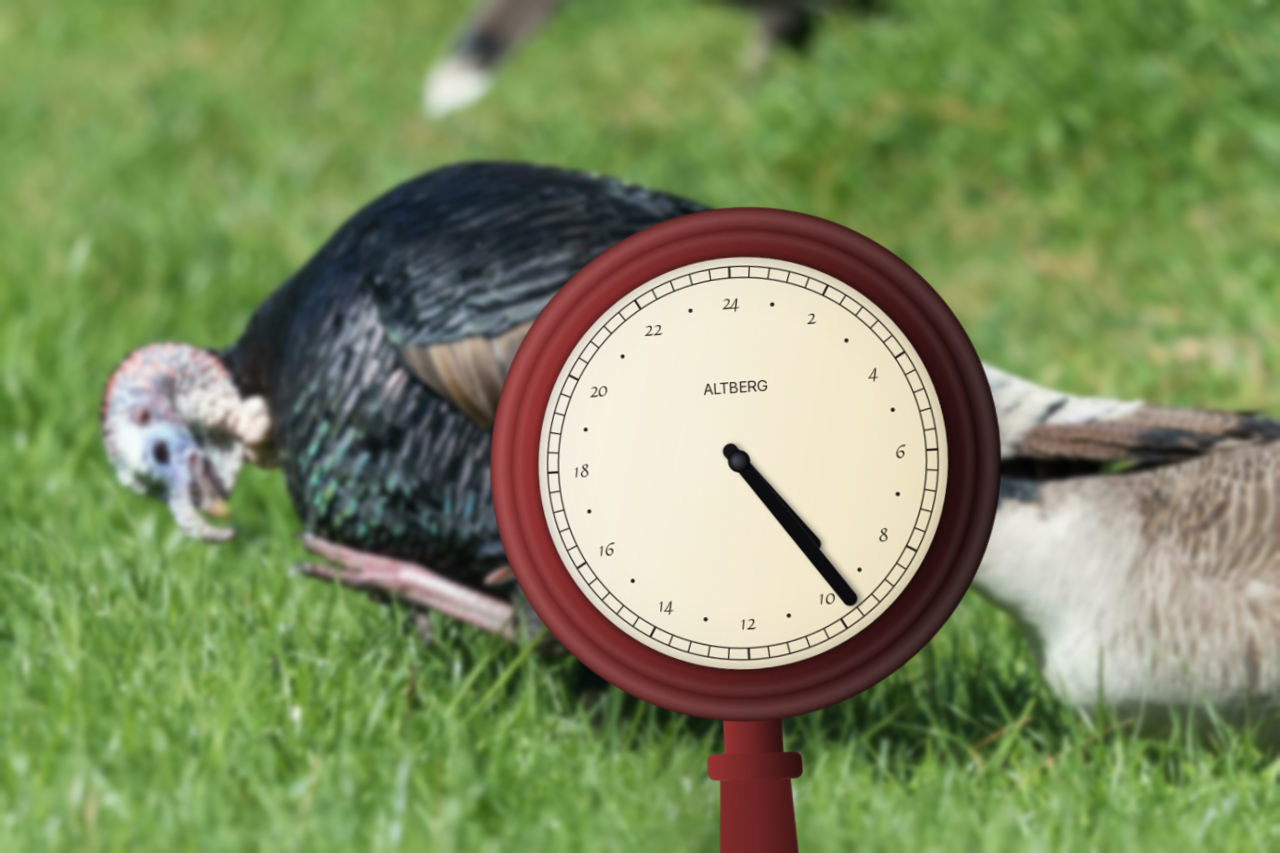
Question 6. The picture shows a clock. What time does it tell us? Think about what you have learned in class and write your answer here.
9:24
